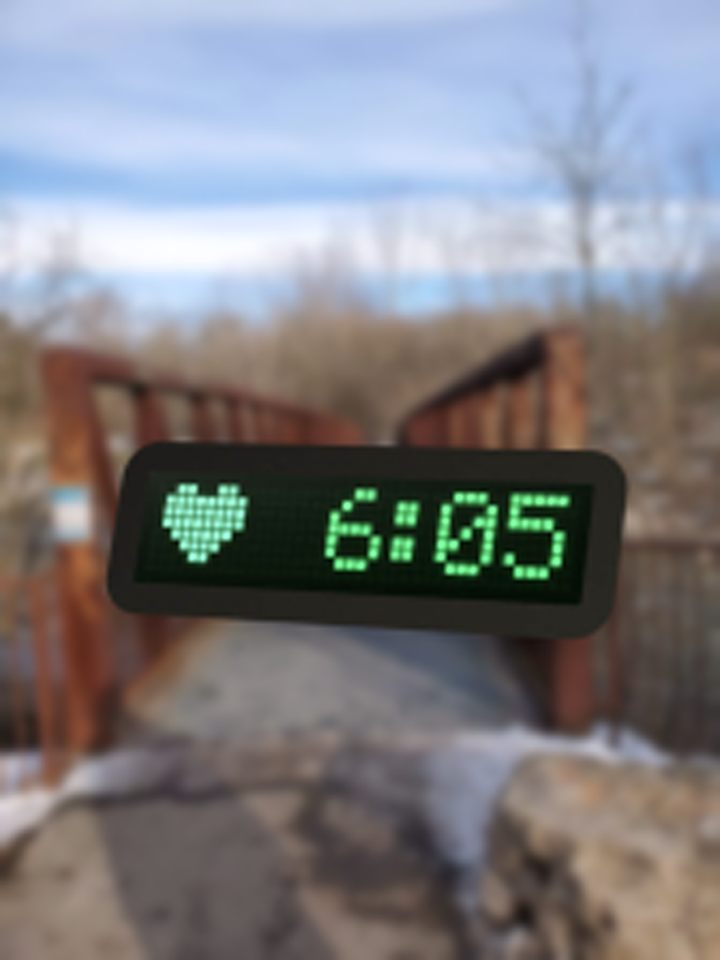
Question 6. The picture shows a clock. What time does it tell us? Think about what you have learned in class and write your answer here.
6:05
